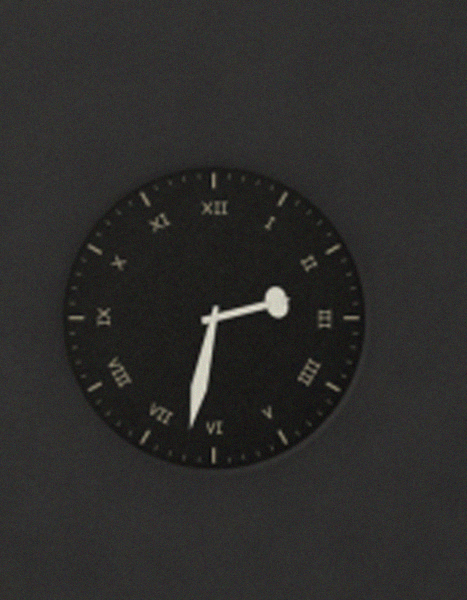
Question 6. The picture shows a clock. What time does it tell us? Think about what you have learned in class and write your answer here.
2:32
